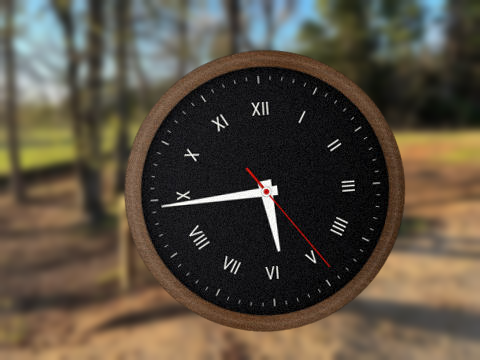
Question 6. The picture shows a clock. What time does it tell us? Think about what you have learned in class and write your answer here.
5:44:24
